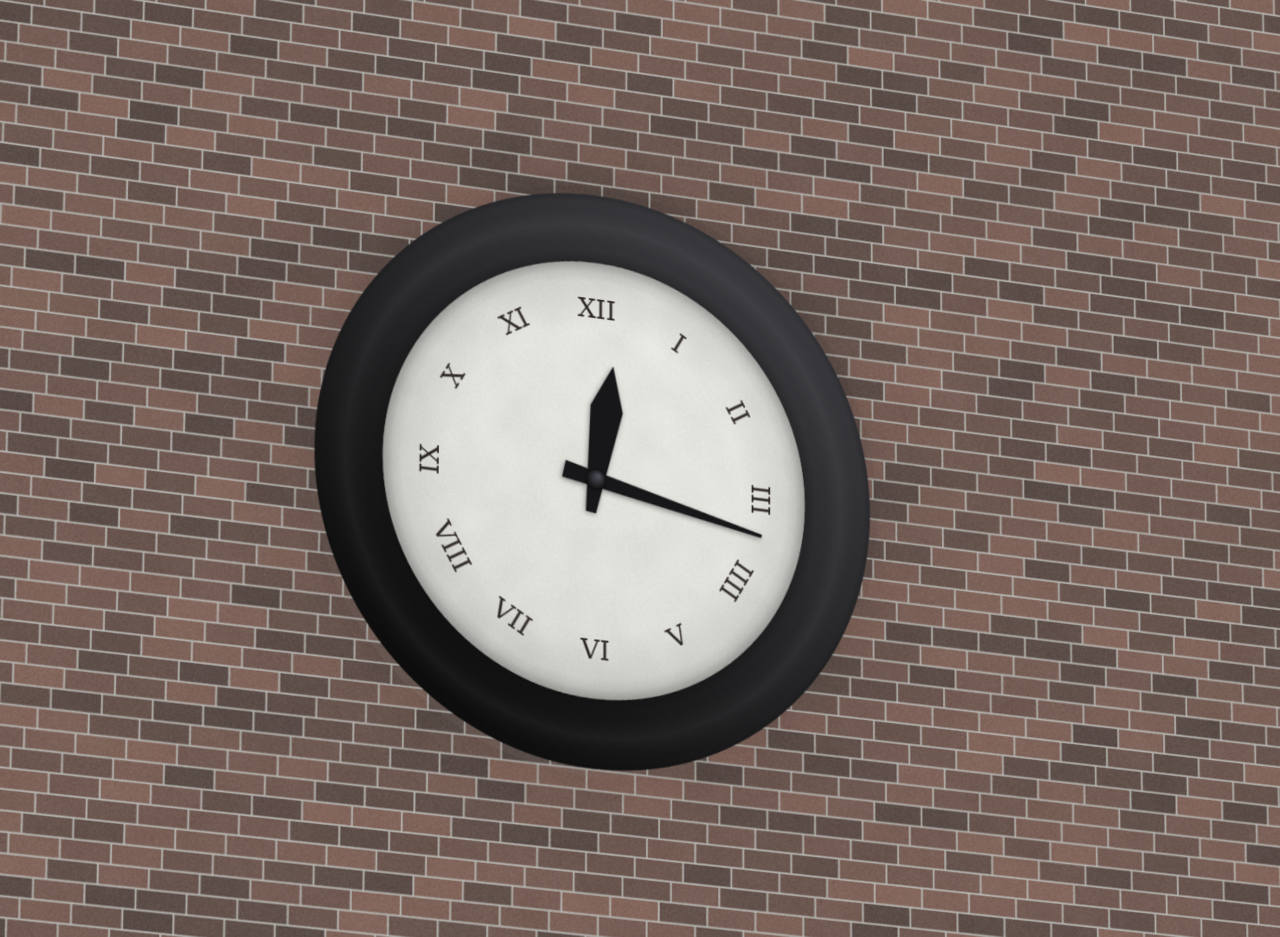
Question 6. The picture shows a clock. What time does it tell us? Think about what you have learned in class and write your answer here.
12:17
